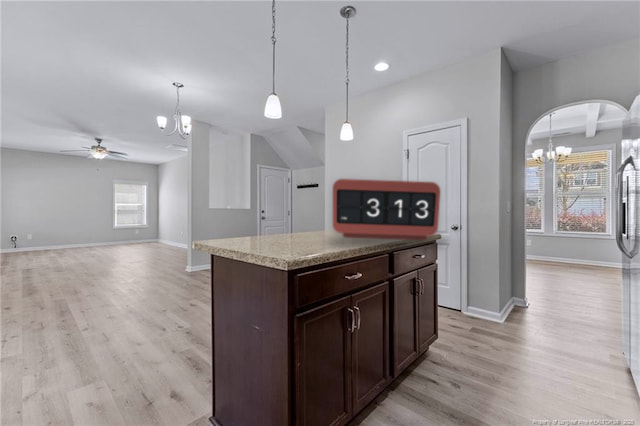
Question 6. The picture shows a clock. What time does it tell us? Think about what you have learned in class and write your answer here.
3:13
